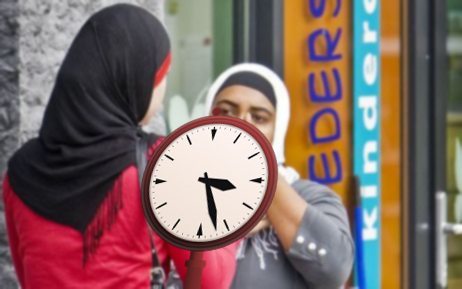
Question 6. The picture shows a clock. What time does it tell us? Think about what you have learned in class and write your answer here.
3:27
